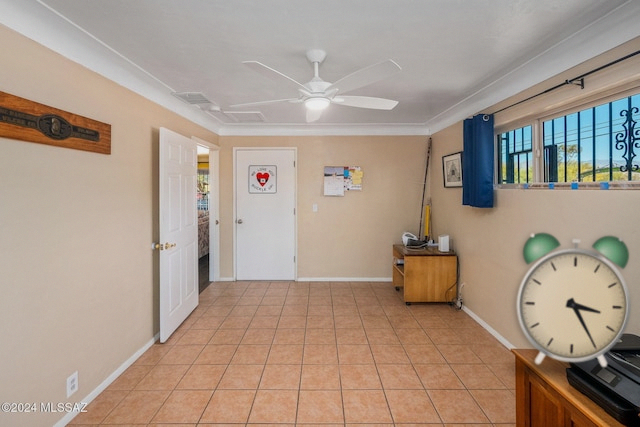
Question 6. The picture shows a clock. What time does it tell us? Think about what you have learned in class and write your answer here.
3:25
